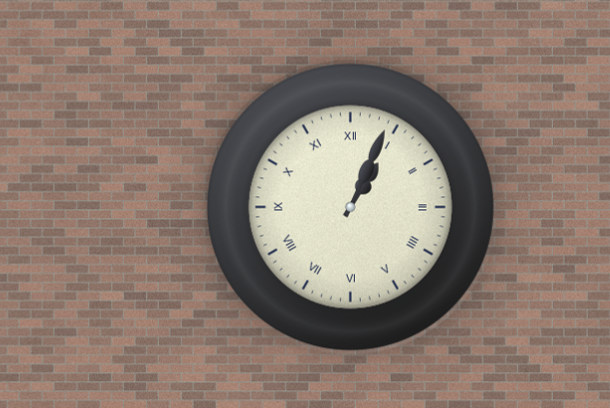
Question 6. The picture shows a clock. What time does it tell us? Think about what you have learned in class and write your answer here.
1:04
